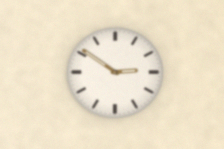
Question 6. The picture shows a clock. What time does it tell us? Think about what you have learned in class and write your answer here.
2:51
